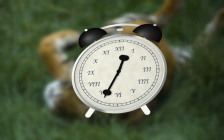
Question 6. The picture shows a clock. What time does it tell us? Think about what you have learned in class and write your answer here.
12:34
